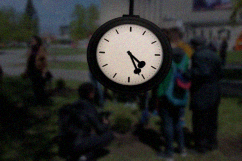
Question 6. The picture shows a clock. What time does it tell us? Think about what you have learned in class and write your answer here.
4:26
